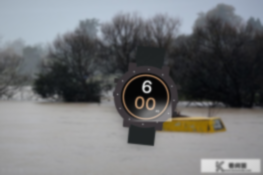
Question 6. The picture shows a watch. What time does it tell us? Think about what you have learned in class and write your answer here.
6:00
